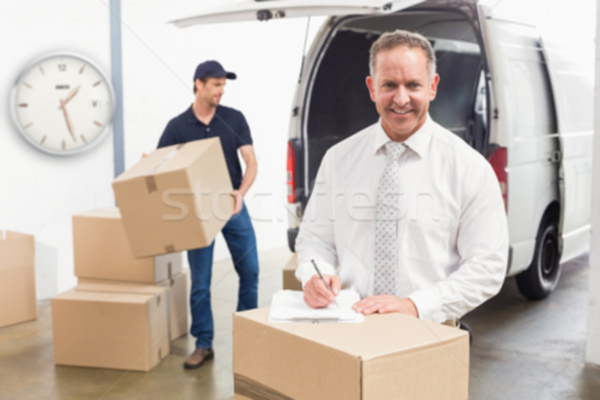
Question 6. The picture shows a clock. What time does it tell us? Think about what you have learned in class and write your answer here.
1:27
